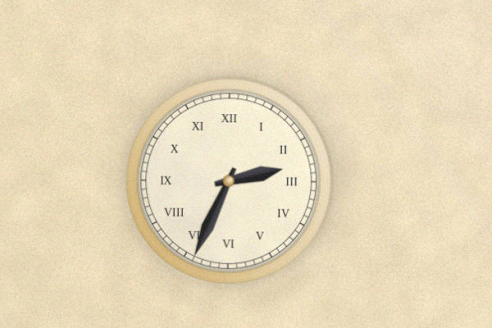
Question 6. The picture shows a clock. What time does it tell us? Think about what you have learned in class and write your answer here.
2:34
